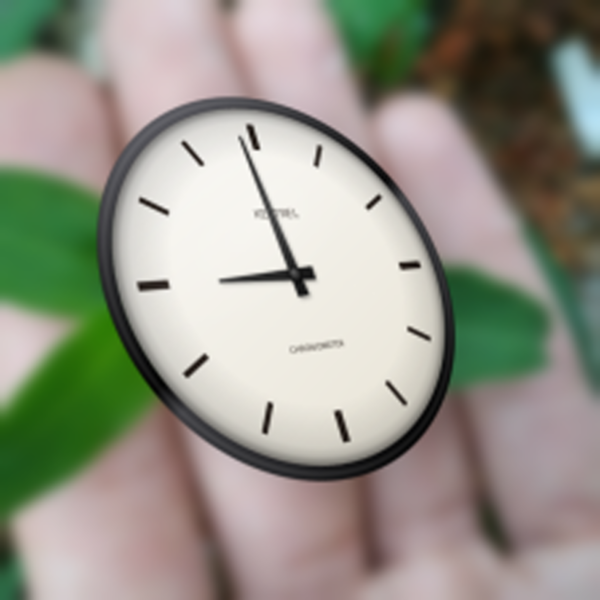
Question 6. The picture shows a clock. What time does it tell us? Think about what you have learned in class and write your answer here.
8:59
